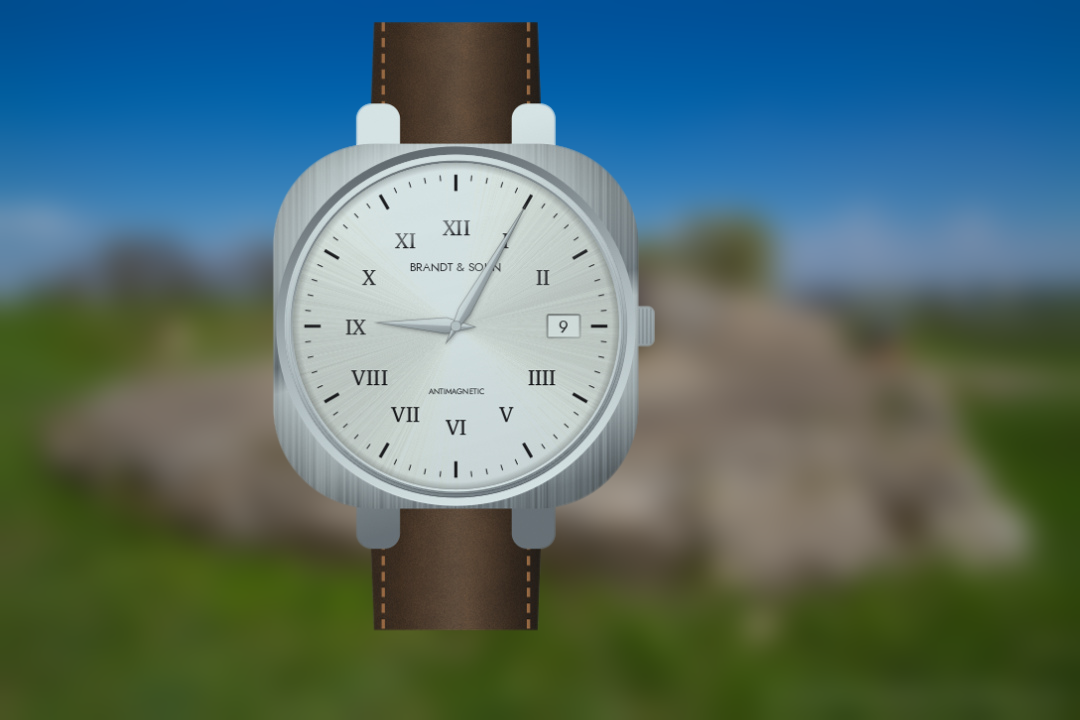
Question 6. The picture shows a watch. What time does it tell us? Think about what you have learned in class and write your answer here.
9:05
